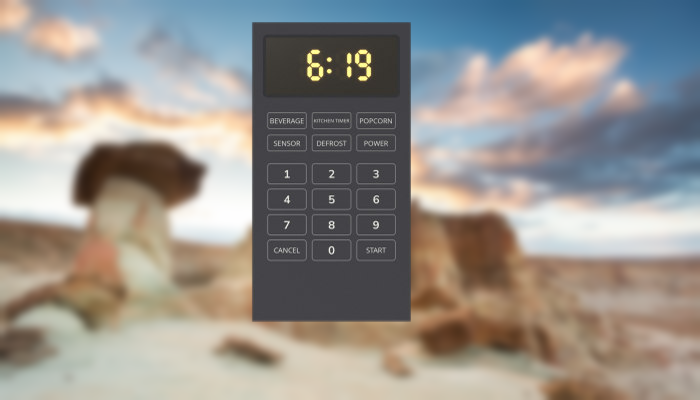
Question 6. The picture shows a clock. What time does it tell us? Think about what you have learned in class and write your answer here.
6:19
